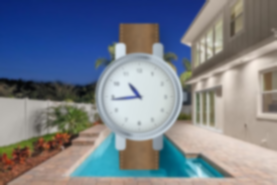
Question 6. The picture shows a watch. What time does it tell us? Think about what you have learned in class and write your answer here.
10:44
